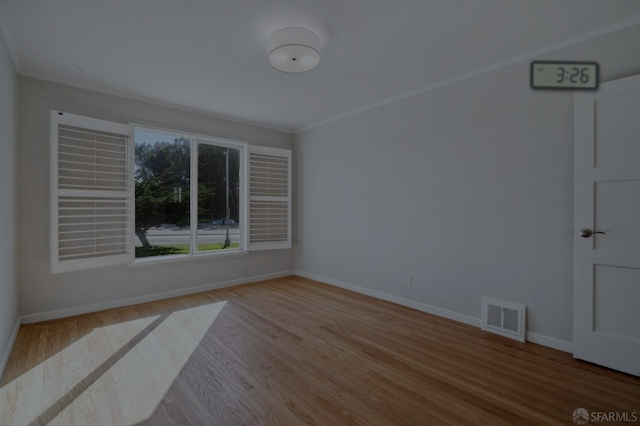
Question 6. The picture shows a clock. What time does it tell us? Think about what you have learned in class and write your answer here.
3:26
